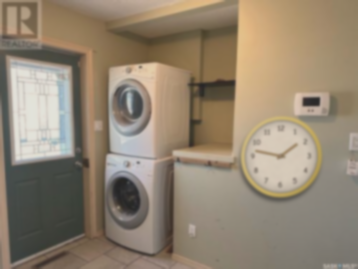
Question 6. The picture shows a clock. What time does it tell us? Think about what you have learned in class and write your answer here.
1:47
